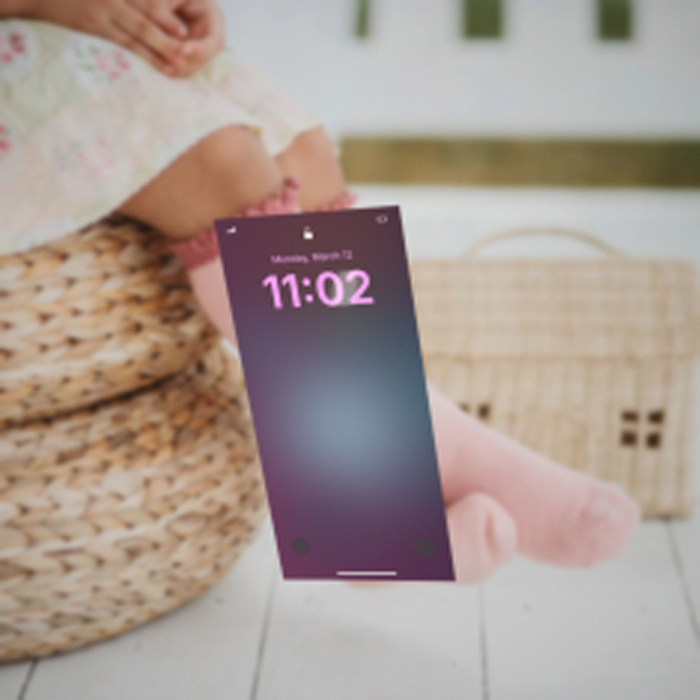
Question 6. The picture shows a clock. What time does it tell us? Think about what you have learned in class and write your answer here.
11:02
